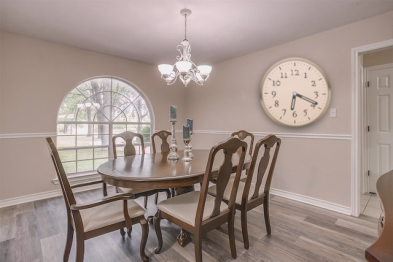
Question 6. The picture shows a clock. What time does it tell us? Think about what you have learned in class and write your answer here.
6:19
